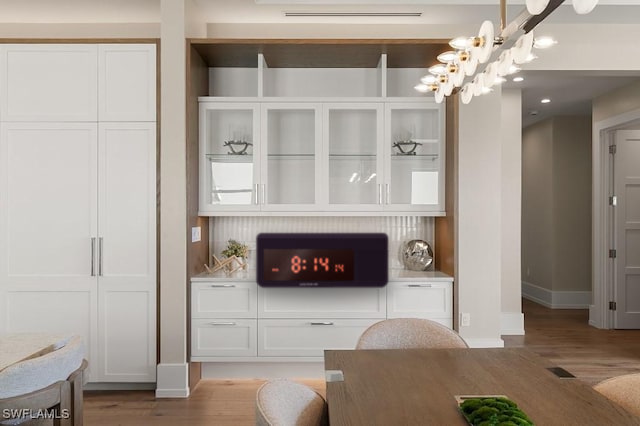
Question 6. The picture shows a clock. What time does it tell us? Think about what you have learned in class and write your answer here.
8:14
